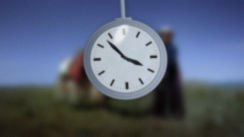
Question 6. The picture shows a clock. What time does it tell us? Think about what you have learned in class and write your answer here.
3:53
